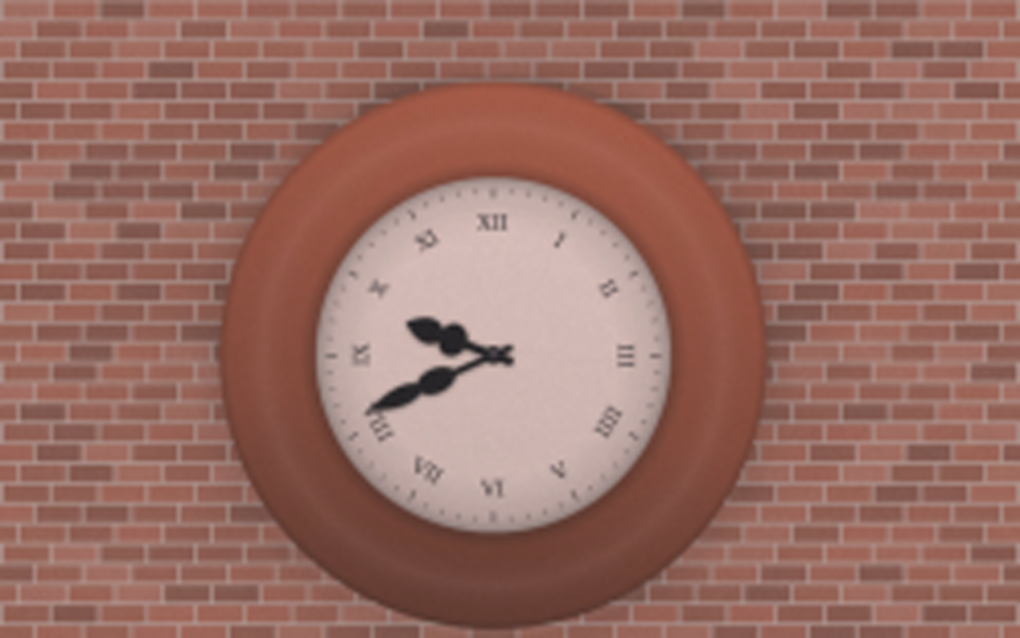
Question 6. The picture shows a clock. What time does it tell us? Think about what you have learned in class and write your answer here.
9:41
